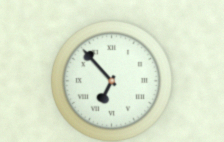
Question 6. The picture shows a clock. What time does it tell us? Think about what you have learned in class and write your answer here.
6:53
